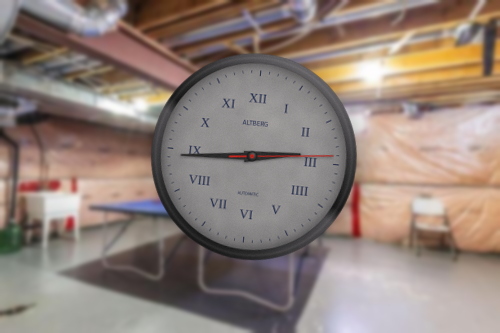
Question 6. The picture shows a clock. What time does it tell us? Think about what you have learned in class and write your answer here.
2:44:14
